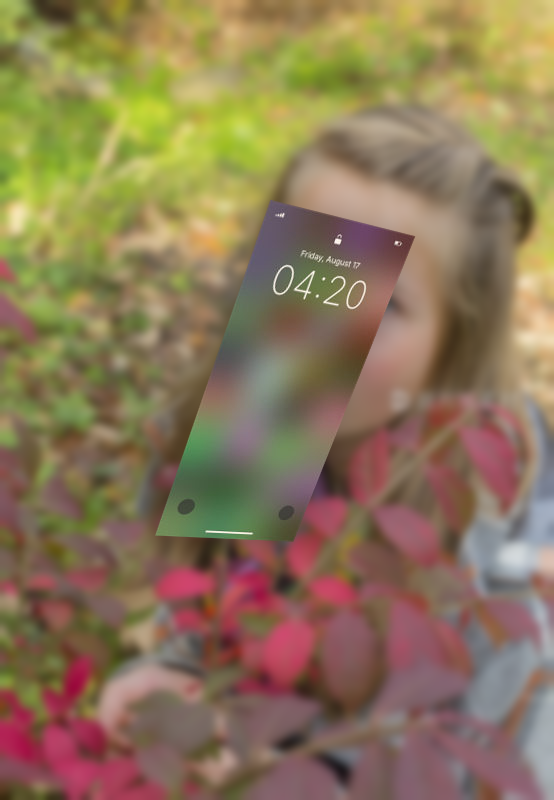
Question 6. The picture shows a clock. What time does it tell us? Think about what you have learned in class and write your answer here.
4:20
